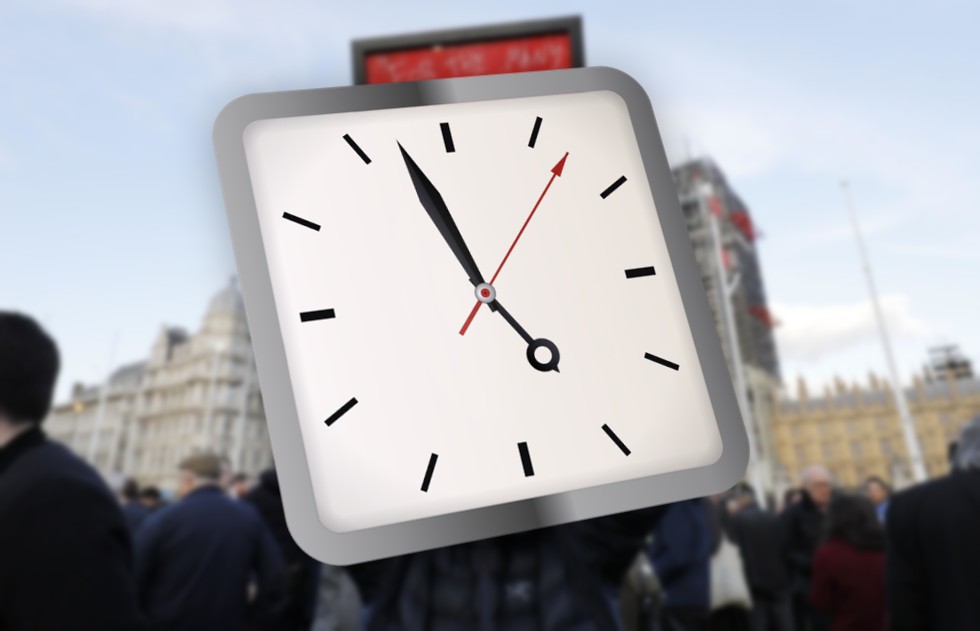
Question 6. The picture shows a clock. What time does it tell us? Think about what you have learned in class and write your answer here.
4:57:07
